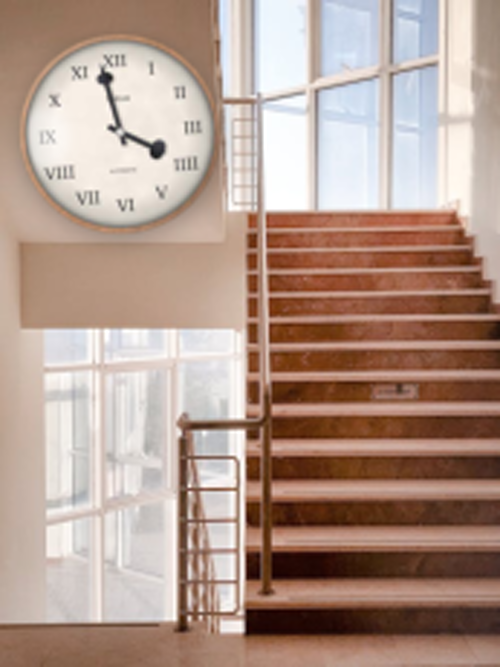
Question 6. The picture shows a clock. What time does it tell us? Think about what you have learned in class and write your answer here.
3:58
